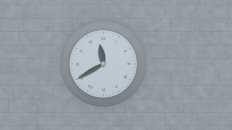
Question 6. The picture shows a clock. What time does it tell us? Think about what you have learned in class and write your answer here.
11:40
